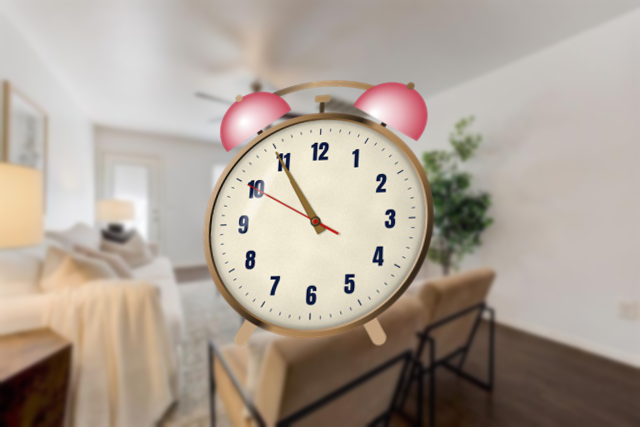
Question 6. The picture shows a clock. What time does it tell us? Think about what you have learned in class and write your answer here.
10:54:50
